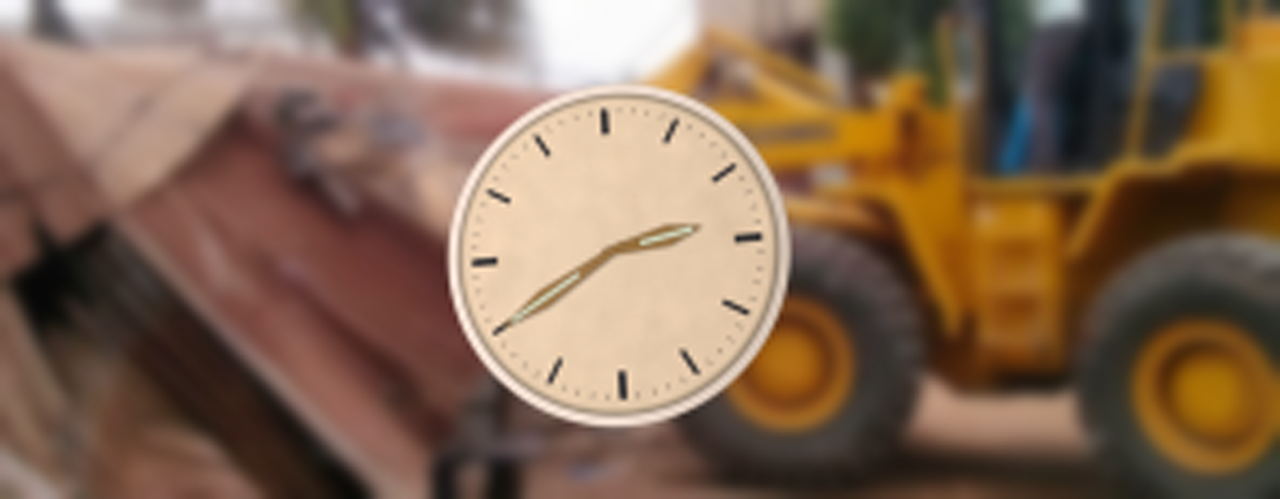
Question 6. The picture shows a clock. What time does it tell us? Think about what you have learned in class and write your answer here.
2:40
